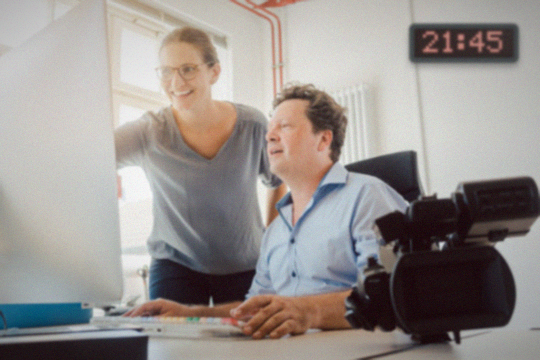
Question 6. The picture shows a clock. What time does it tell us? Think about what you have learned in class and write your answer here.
21:45
